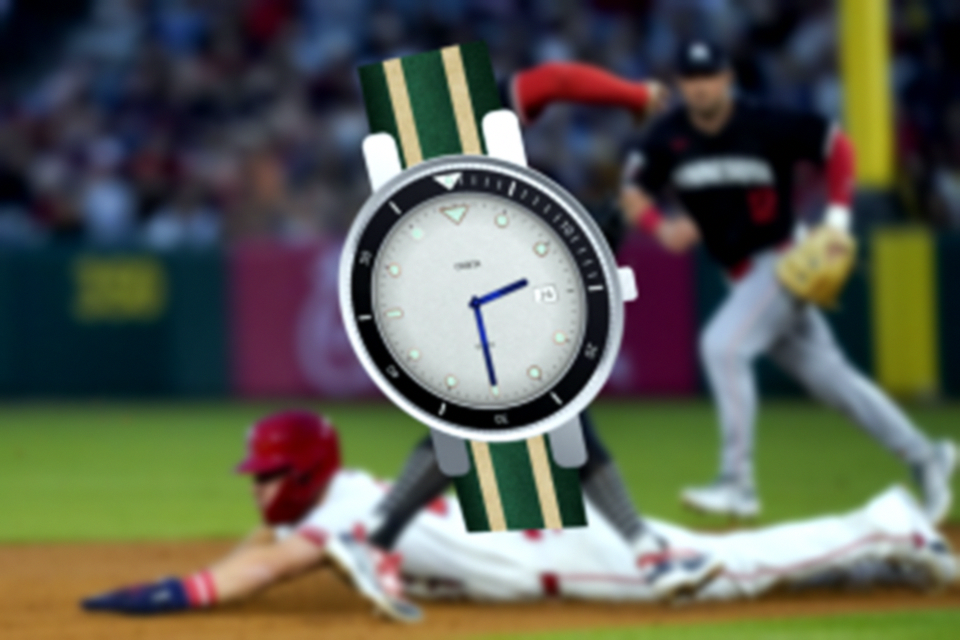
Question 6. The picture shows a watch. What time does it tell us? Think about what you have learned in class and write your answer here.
2:30
